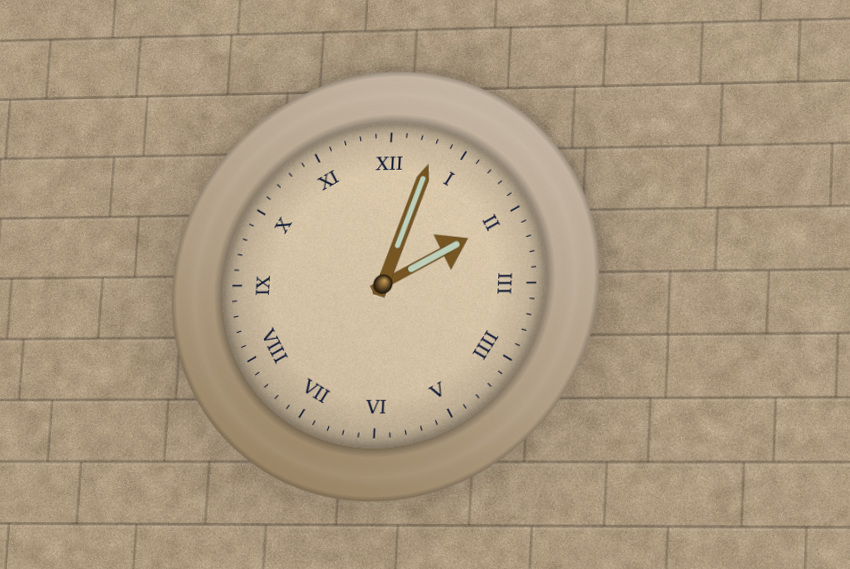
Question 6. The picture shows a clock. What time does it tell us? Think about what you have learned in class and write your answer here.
2:03
